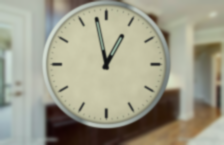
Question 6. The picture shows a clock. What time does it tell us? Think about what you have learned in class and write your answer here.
12:58
